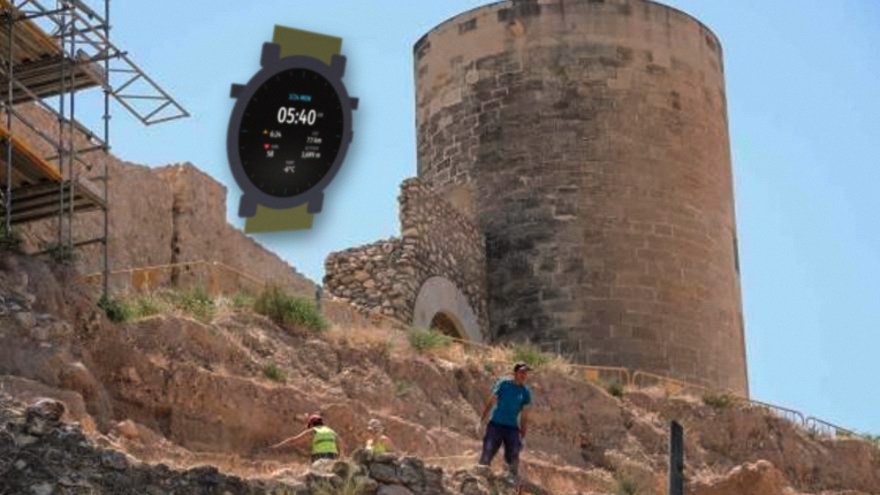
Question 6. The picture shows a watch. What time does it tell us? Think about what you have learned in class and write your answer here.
5:40
